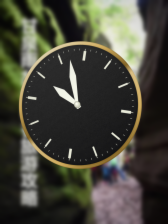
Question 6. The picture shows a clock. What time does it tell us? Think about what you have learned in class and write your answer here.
9:57
